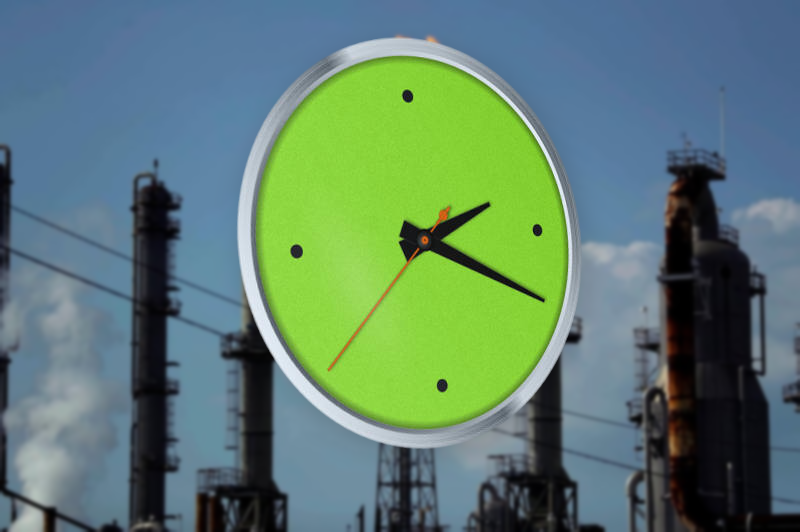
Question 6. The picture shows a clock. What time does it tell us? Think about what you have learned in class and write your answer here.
2:19:38
